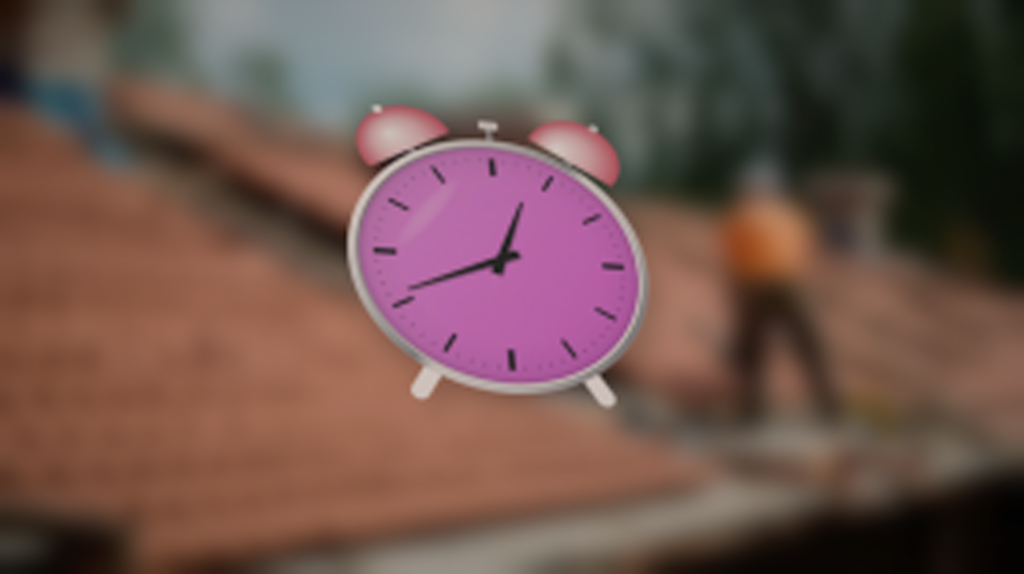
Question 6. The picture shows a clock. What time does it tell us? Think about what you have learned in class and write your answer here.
12:41
